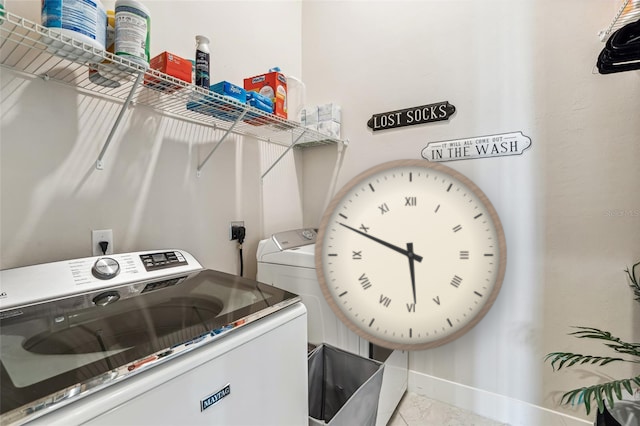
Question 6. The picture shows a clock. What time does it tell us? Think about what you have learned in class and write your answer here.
5:49
